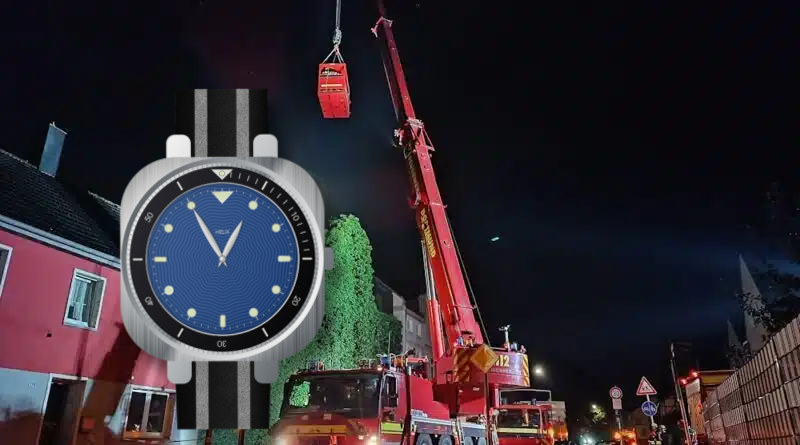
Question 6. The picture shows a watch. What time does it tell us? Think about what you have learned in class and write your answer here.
12:55
